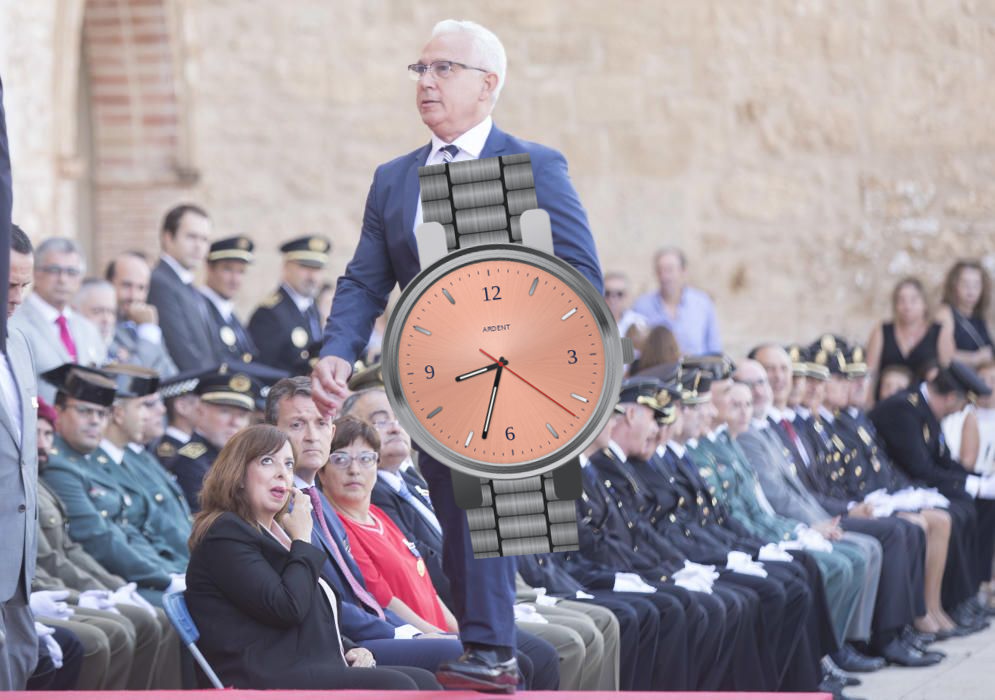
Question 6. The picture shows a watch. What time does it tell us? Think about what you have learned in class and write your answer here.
8:33:22
